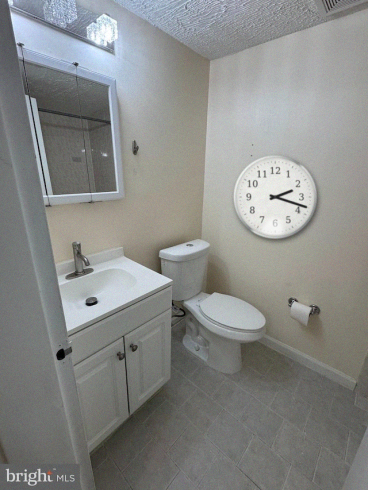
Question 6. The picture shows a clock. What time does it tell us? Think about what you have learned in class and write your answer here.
2:18
